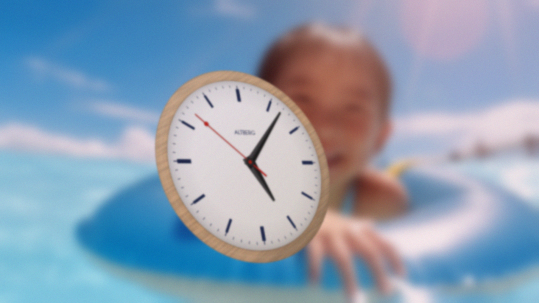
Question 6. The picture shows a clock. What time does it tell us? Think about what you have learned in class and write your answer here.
5:06:52
